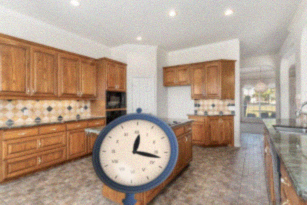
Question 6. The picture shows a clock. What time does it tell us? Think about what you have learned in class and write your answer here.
12:17
